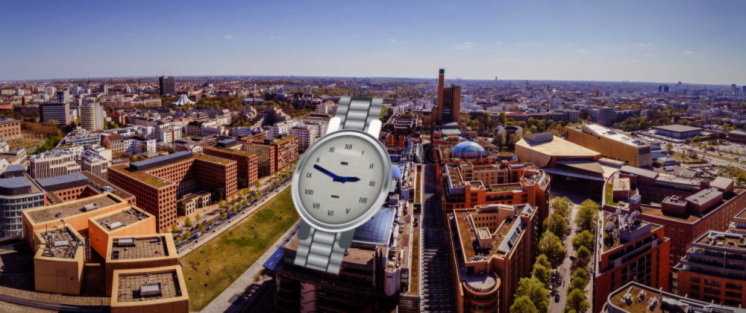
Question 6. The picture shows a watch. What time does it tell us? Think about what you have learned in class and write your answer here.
2:48
